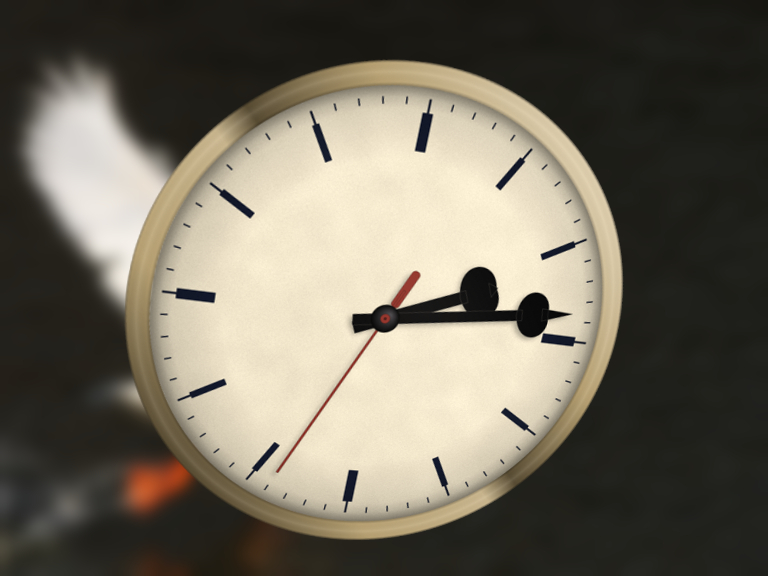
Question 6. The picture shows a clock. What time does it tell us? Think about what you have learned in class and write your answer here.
2:13:34
